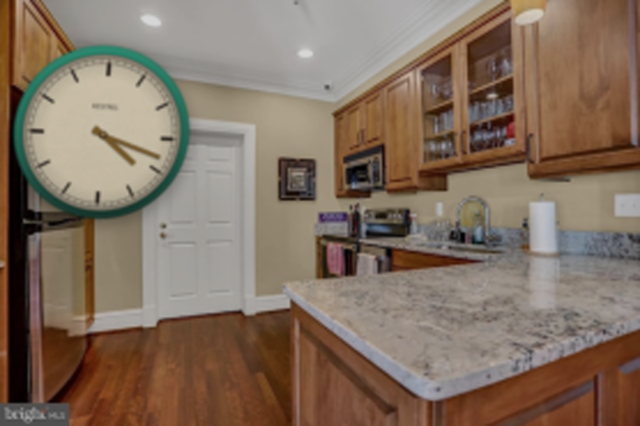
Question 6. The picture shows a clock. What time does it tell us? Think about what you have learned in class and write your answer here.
4:18
